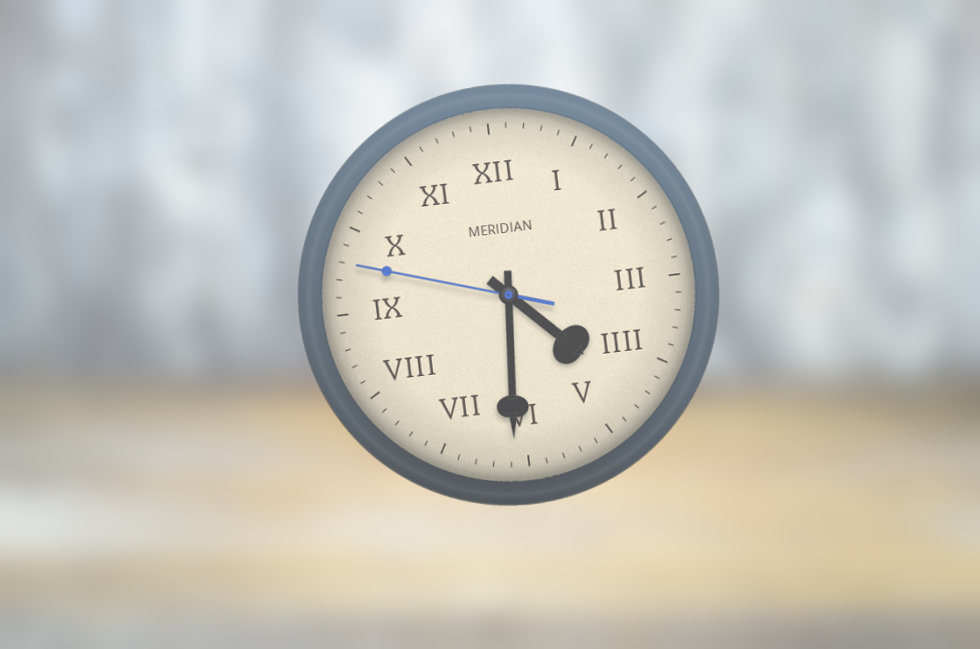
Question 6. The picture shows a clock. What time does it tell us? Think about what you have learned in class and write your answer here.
4:30:48
